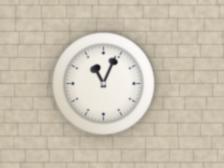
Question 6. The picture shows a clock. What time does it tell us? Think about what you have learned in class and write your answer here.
11:04
